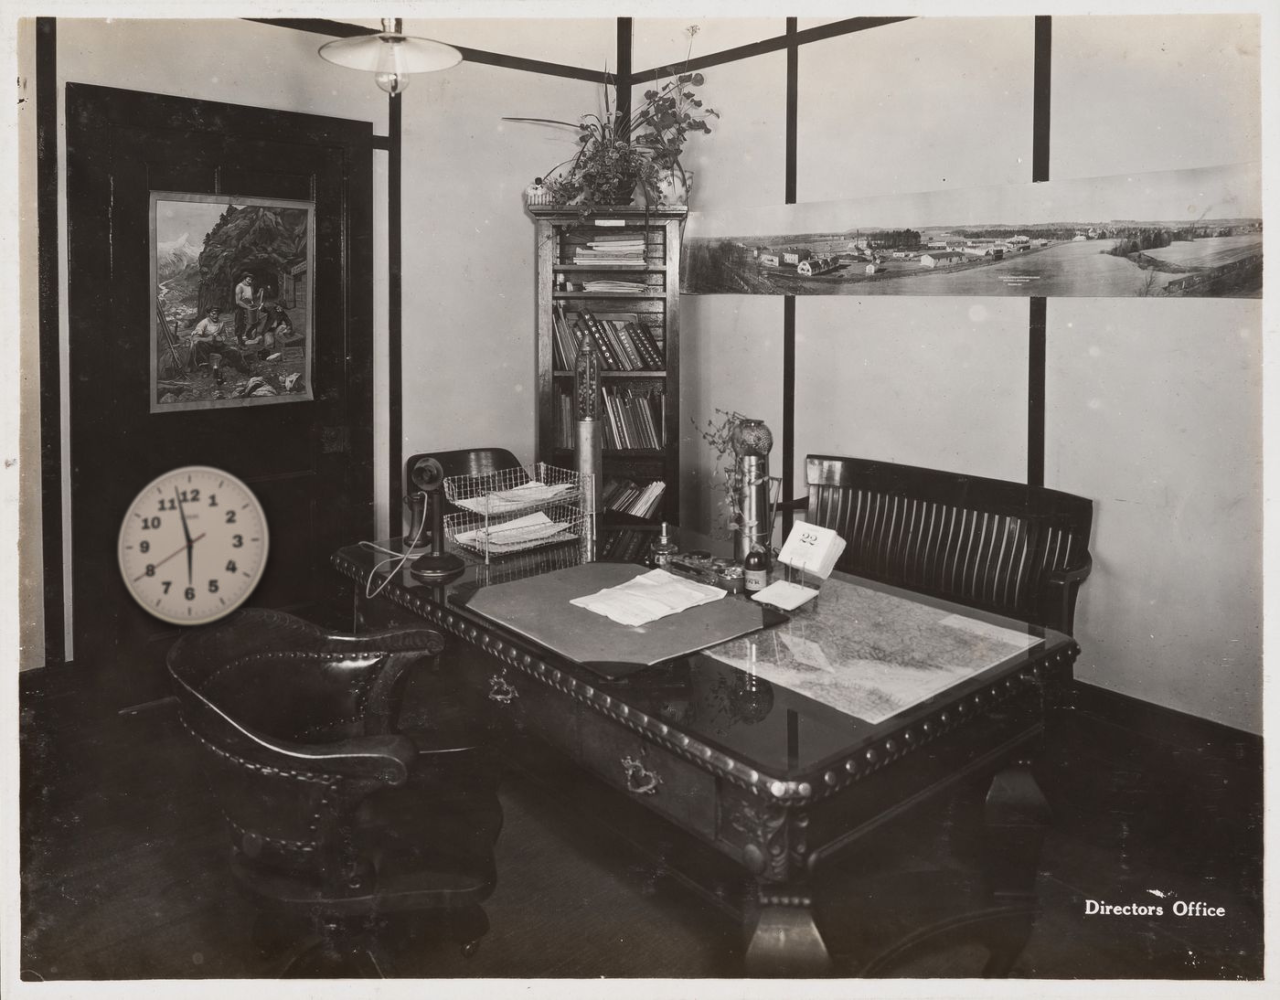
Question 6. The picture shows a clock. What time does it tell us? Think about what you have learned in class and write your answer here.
5:57:40
